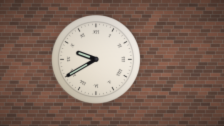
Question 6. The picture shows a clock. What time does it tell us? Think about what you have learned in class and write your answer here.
9:40
